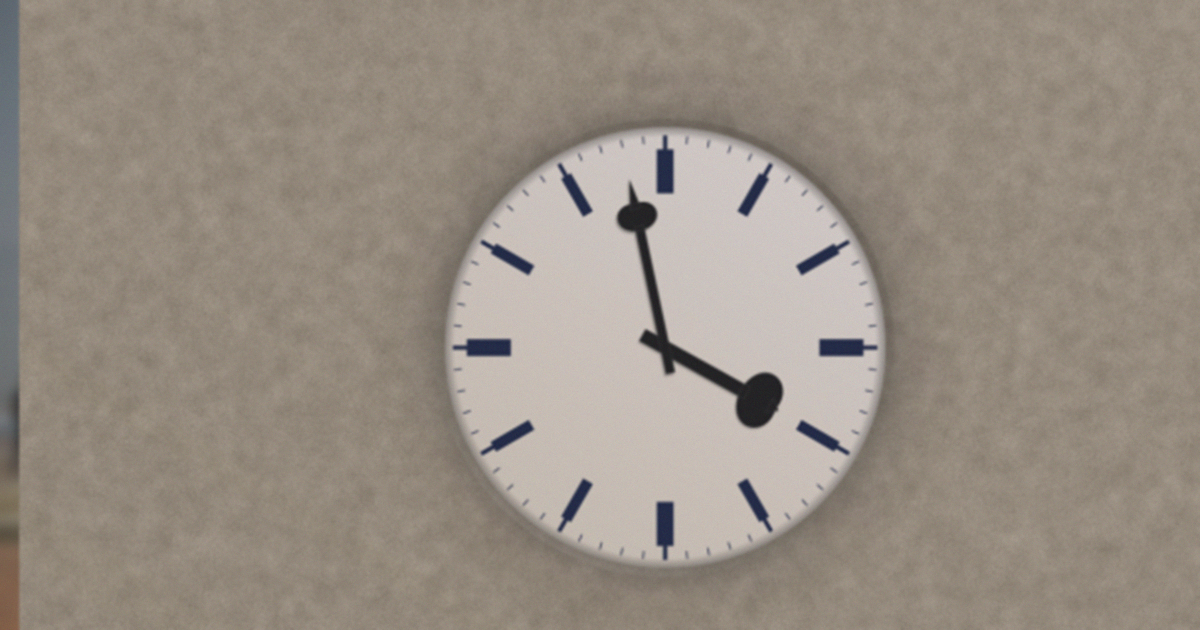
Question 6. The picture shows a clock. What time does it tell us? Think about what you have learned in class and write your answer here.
3:58
